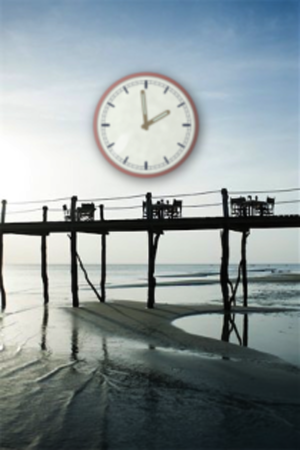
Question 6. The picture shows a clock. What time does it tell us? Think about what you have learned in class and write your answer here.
1:59
